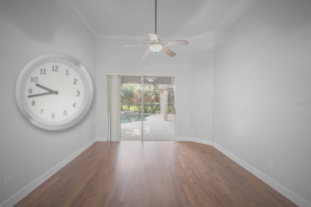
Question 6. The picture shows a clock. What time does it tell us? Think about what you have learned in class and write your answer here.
9:43
